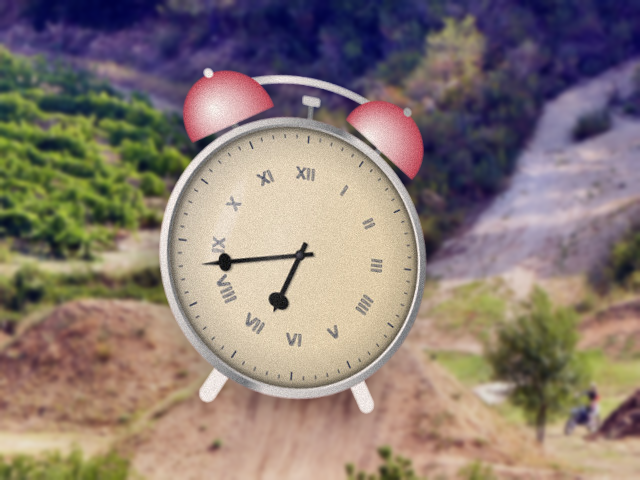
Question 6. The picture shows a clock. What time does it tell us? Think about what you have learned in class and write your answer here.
6:43
